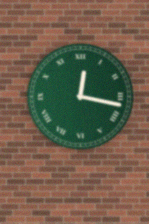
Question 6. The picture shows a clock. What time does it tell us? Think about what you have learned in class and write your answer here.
12:17
